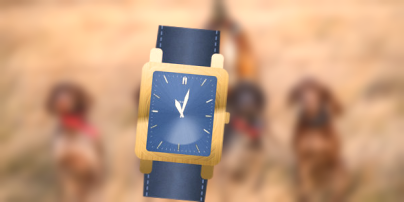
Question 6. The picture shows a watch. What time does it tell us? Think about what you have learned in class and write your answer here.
11:02
